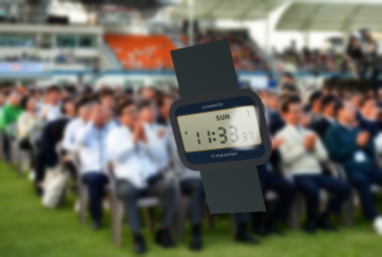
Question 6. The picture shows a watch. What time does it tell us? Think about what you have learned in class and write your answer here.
11:33
